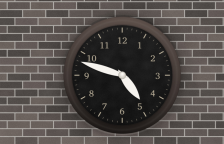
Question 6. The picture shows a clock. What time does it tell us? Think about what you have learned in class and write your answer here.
4:48
